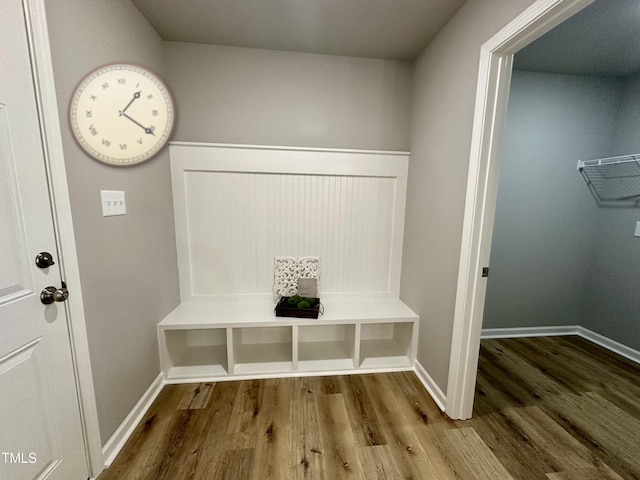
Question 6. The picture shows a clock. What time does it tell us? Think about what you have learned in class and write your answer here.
1:21
